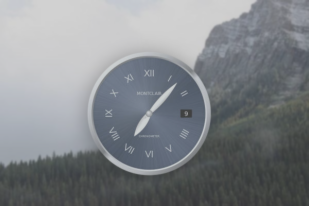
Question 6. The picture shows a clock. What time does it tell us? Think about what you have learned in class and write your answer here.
7:07
